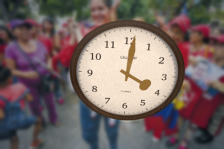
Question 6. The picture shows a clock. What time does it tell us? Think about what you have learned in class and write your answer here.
4:01
